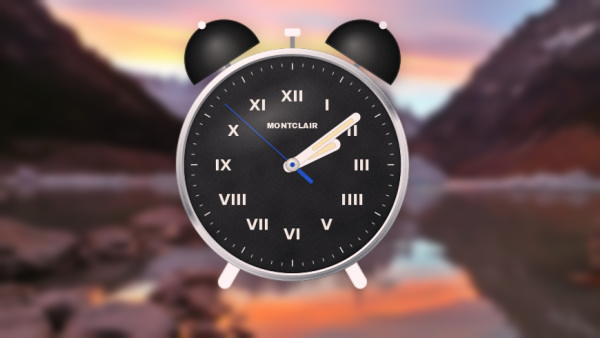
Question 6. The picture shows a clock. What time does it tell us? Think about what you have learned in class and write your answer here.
2:08:52
